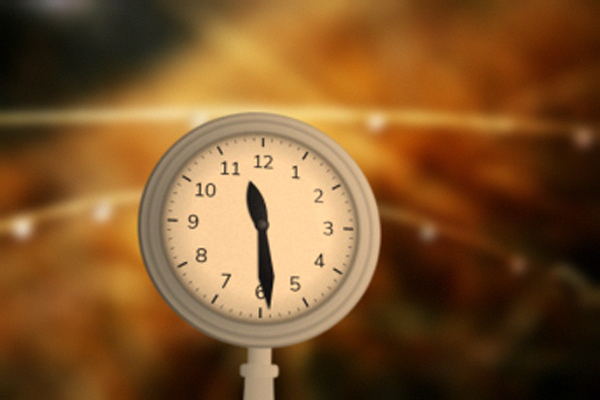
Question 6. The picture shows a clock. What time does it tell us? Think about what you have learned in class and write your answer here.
11:29
